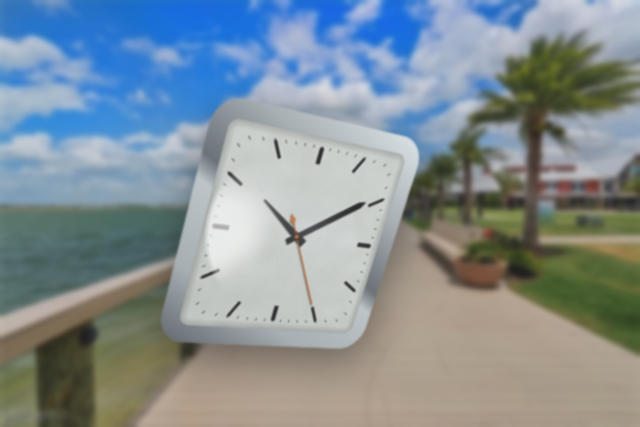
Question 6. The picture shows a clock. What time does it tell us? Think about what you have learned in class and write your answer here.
10:09:25
